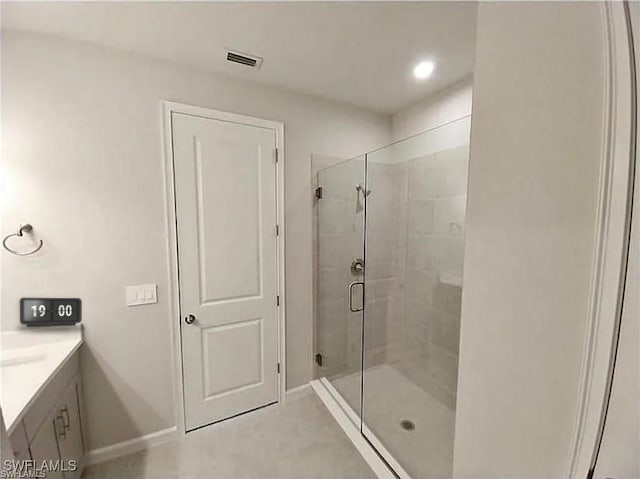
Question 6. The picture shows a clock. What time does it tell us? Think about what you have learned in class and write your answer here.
19:00
